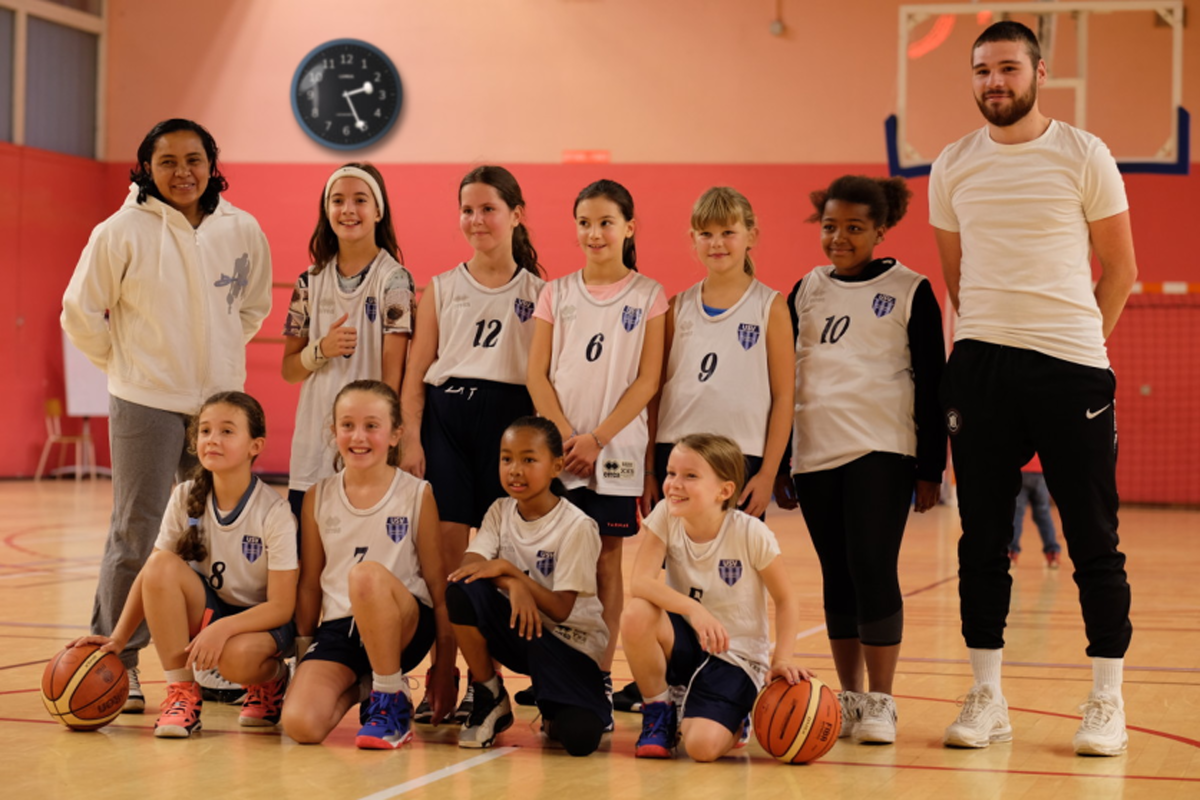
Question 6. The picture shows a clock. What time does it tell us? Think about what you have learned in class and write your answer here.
2:26
